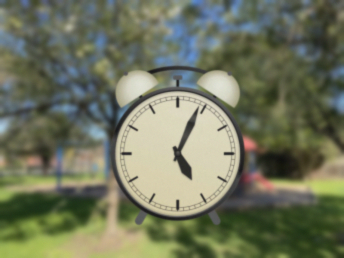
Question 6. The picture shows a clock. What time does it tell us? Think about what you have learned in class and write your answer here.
5:04
